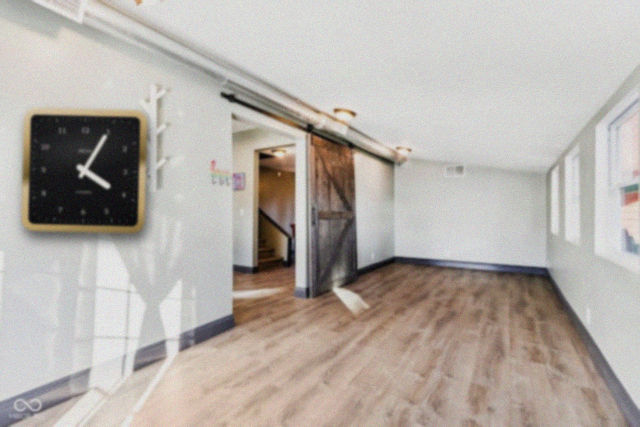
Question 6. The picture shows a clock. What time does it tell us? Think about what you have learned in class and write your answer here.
4:05
